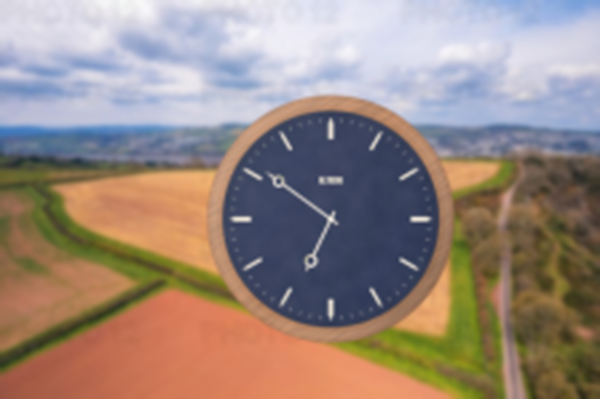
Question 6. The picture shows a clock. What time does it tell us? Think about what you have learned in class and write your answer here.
6:51
